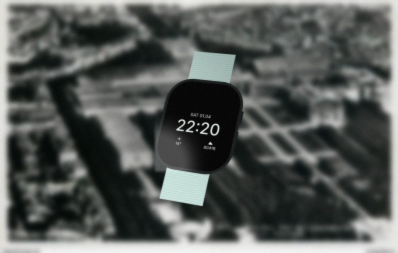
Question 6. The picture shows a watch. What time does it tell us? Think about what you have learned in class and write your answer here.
22:20
